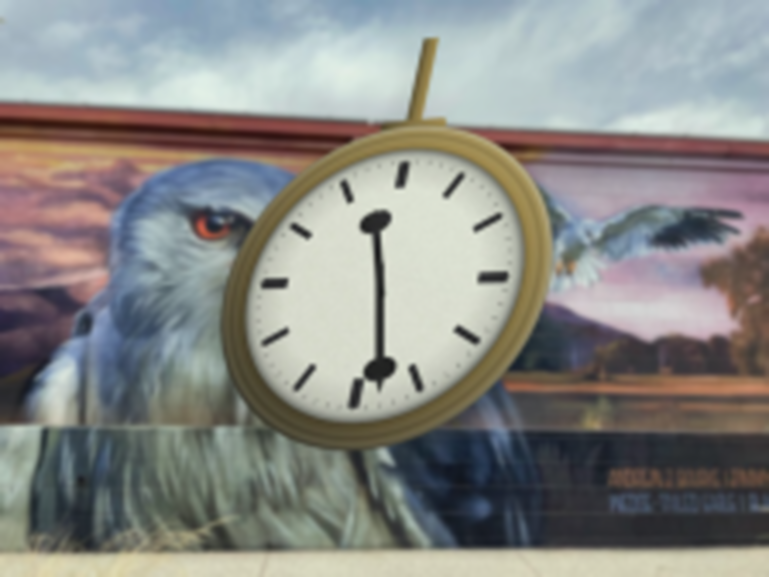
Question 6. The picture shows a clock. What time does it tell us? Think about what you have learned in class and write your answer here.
11:28
